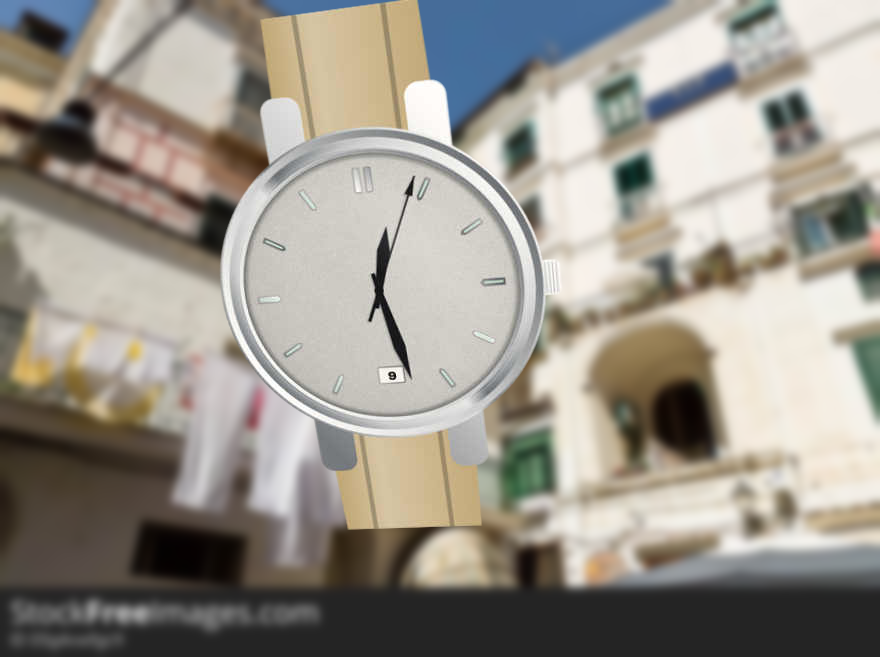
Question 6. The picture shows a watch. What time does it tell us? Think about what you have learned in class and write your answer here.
12:28:04
